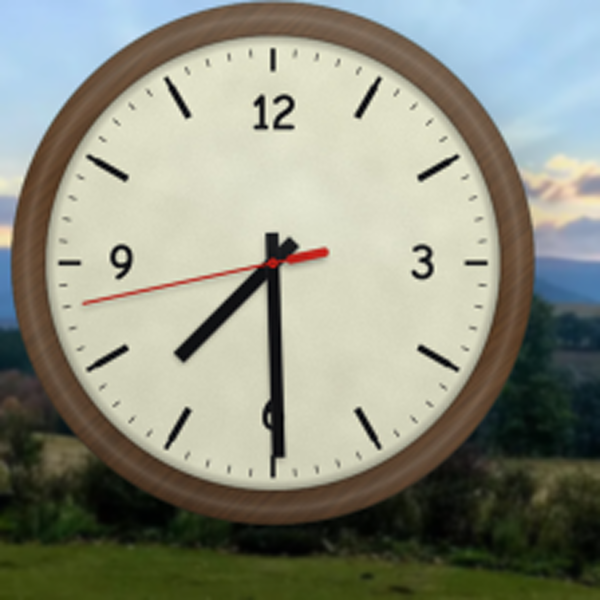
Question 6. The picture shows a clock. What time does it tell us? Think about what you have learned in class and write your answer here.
7:29:43
